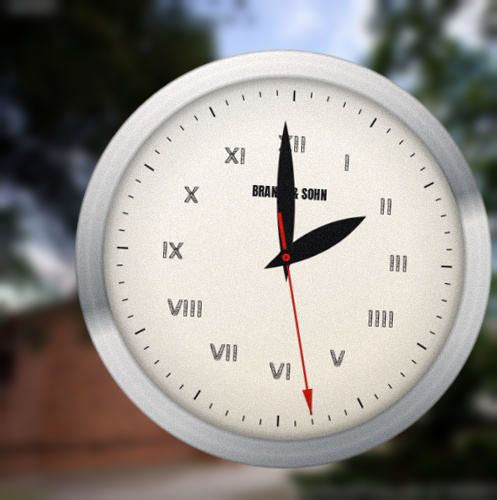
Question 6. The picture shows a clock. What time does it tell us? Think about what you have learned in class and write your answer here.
1:59:28
